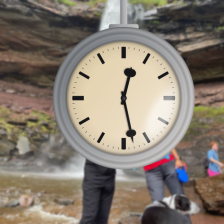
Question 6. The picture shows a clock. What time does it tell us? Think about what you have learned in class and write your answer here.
12:28
